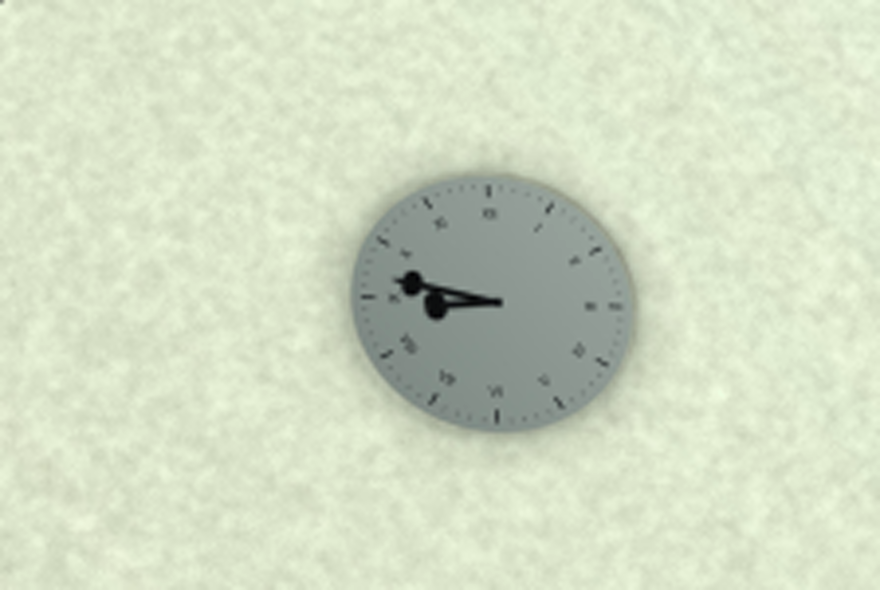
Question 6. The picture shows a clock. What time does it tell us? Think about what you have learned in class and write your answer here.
8:47
